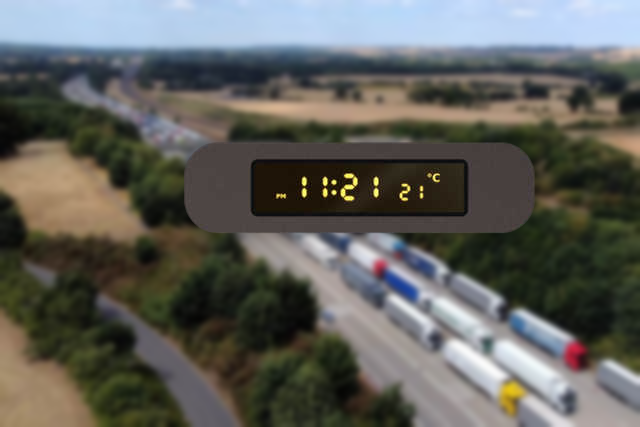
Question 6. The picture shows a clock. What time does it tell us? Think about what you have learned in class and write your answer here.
11:21
